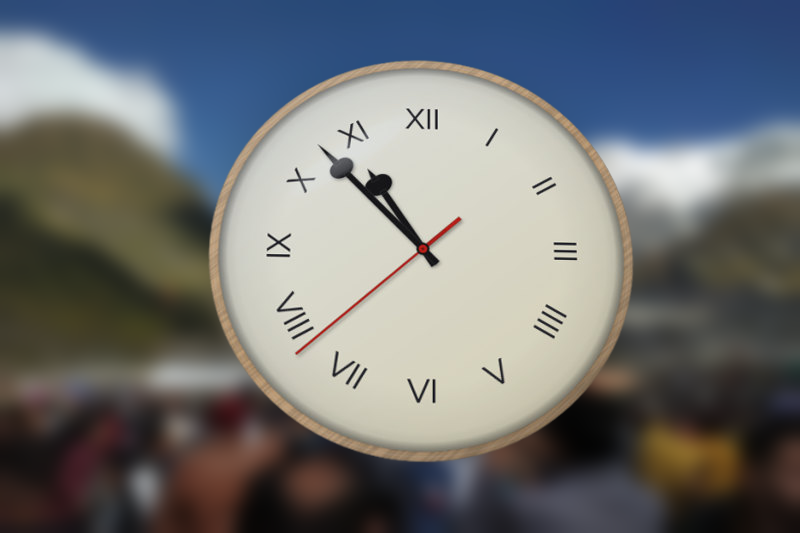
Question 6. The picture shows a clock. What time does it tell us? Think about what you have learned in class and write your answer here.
10:52:38
